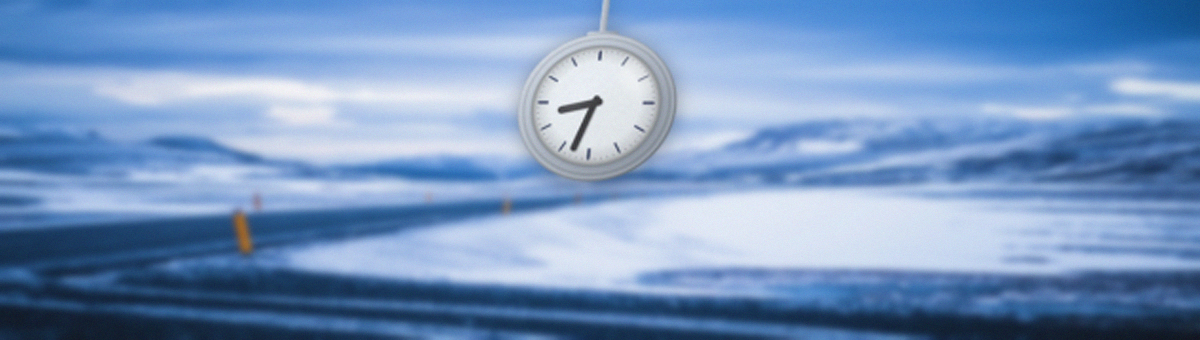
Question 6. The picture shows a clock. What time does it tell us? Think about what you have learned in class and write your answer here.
8:33
